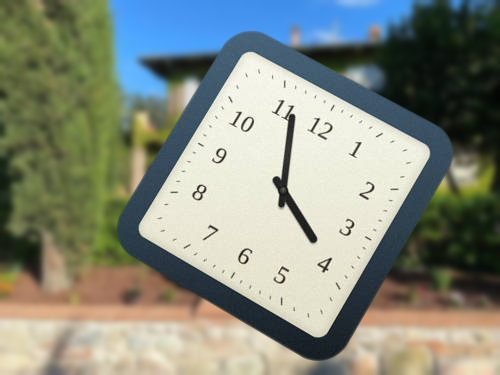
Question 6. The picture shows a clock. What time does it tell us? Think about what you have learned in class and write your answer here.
3:56
